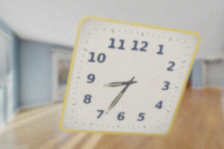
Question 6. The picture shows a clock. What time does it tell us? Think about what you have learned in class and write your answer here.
8:34
